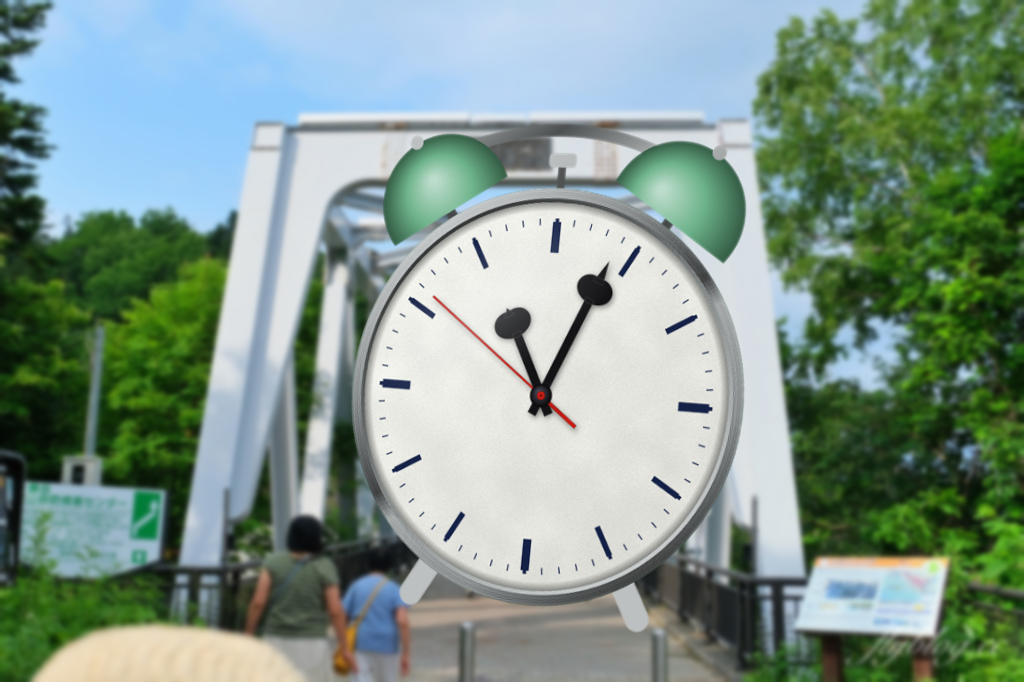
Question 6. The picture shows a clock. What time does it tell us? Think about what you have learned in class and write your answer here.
11:03:51
